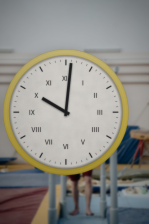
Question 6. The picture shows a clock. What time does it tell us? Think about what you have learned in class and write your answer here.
10:01
